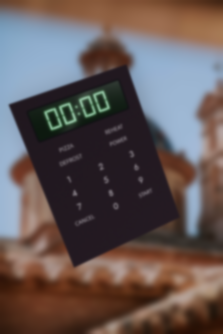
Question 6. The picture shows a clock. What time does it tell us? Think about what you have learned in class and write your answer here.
0:00
